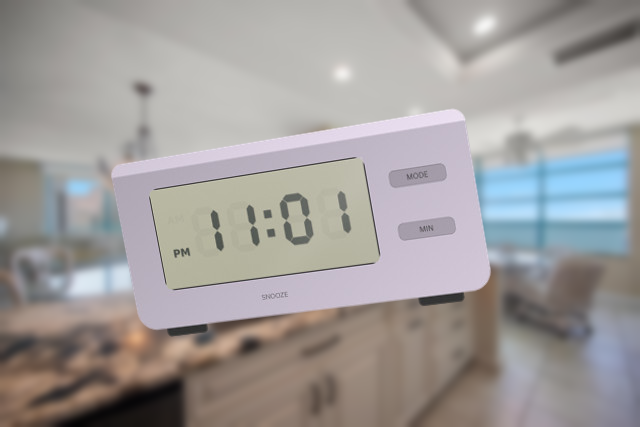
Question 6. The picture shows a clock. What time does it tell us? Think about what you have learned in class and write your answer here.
11:01
